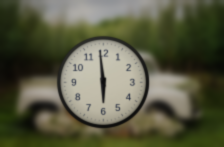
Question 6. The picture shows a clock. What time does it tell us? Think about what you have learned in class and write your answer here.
5:59
